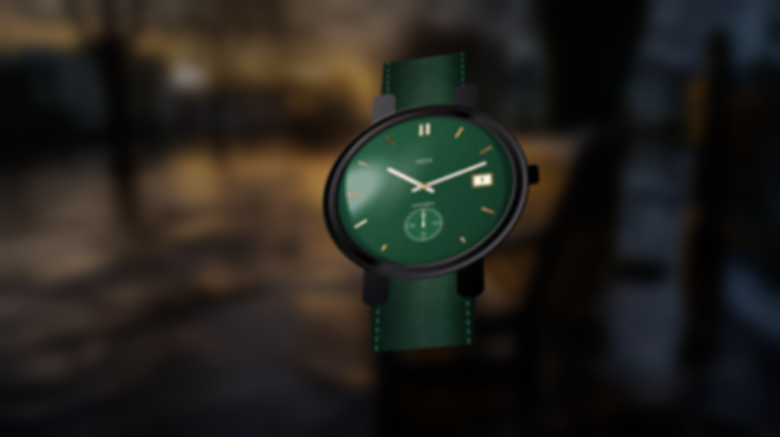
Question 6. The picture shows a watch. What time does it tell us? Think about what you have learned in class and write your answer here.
10:12
